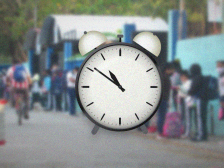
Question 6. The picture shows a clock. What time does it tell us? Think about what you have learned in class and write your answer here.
10:51
